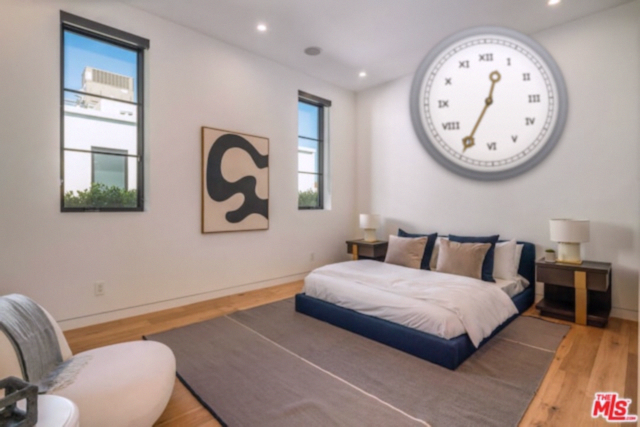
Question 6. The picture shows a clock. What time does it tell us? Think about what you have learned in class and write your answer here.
12:35
